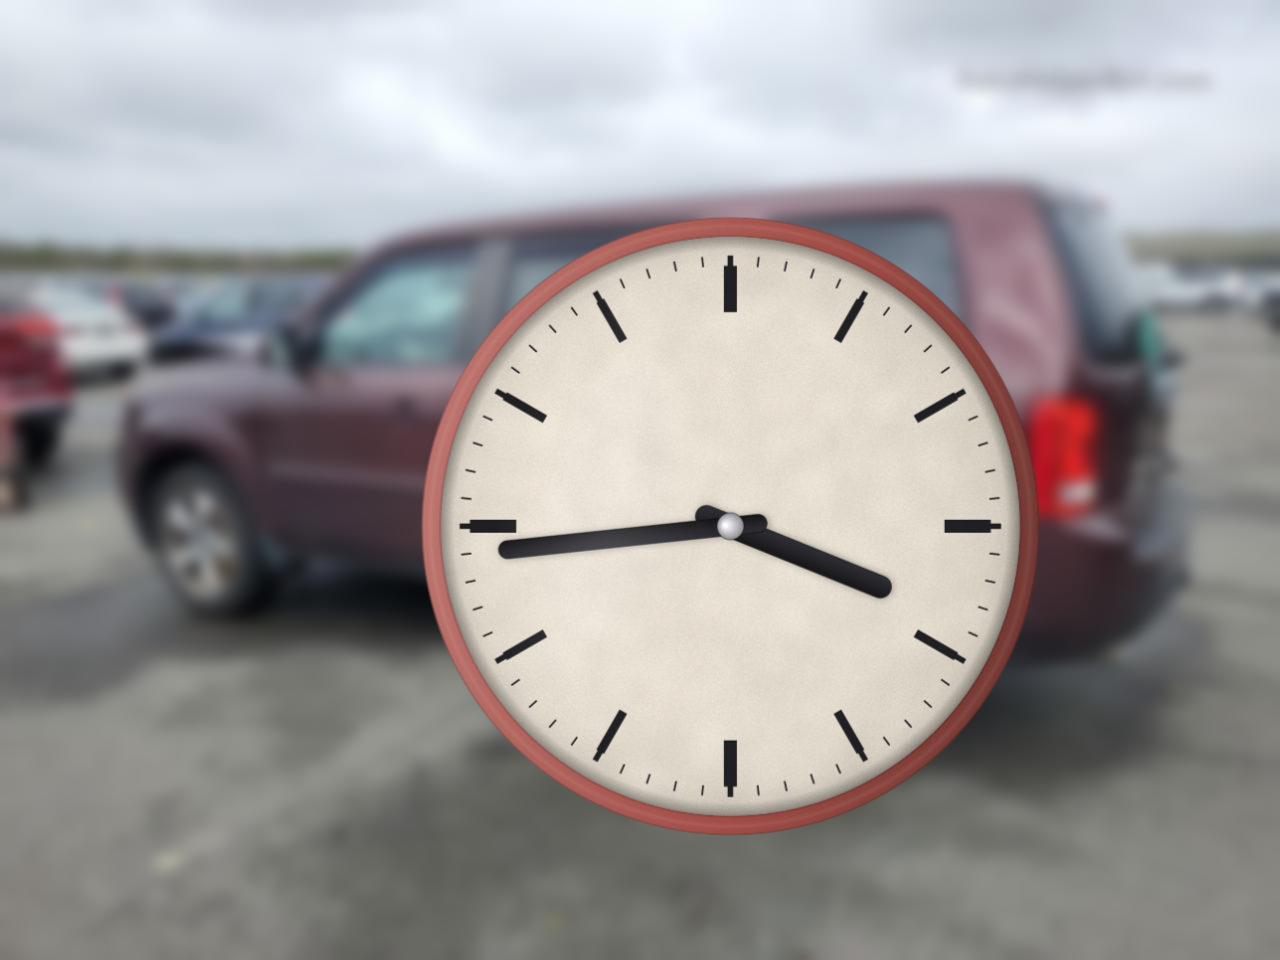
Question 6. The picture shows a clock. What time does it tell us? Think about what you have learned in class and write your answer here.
3:44
